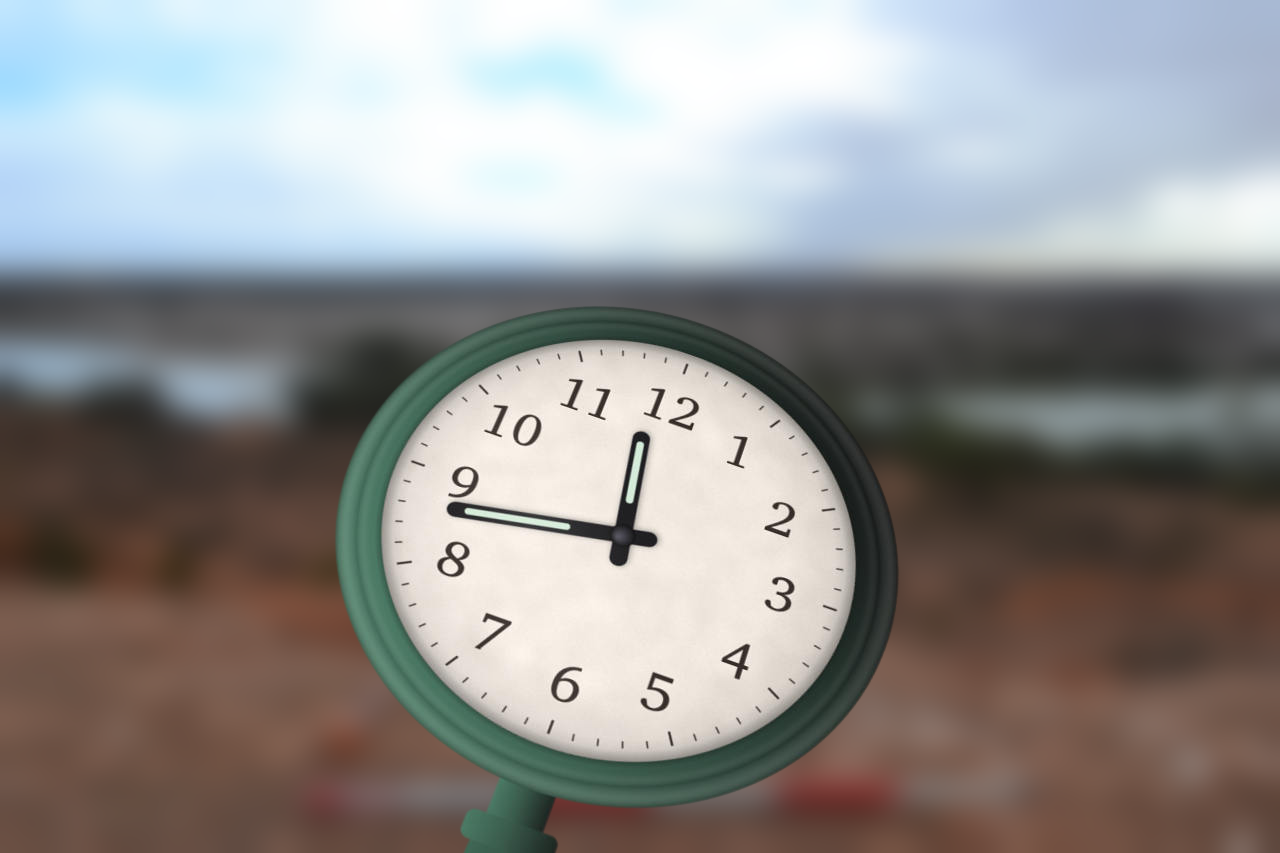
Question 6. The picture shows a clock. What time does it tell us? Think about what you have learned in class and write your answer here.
11:43
